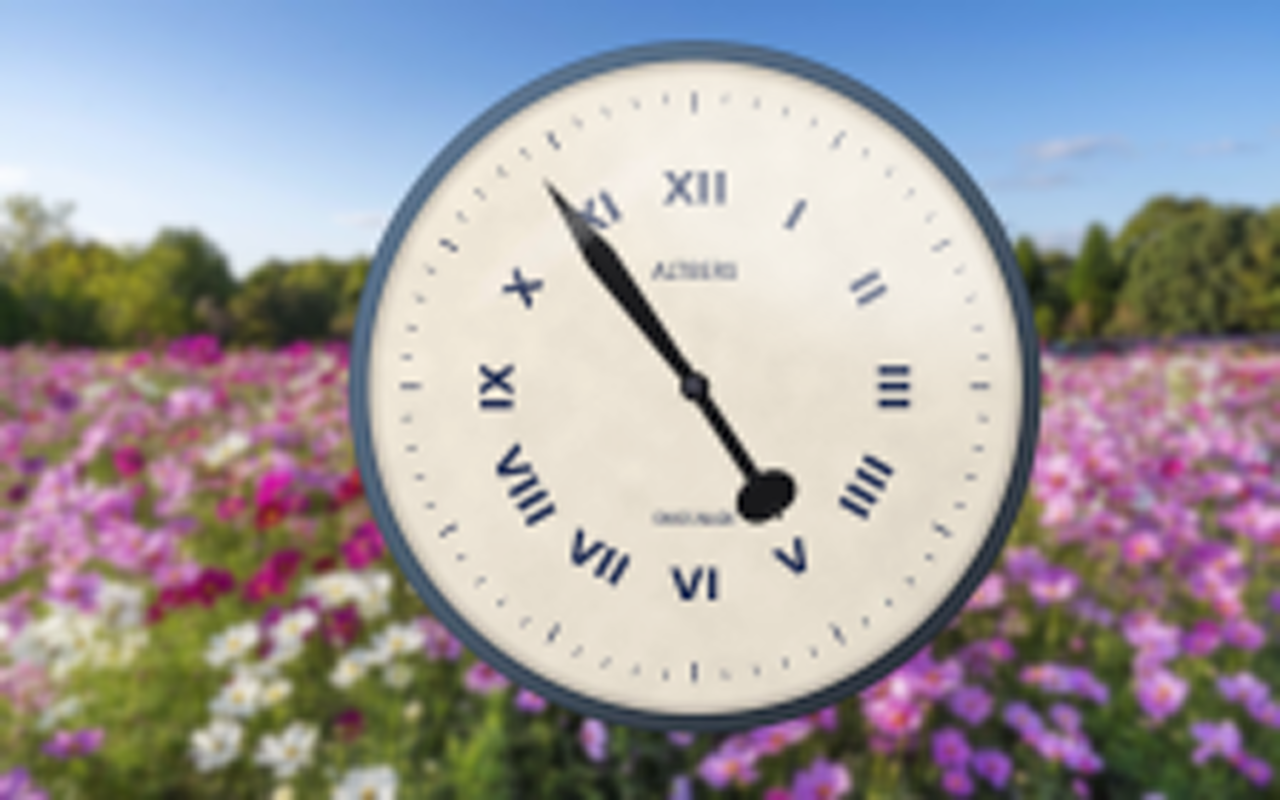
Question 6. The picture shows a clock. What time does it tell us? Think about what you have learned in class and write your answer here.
4:54
